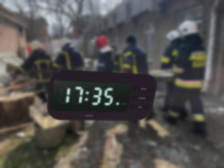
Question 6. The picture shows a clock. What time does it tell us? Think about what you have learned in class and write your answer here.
17:35
